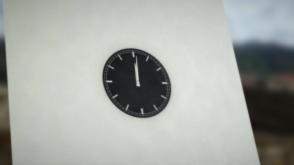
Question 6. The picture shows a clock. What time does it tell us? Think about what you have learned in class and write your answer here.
12:01
